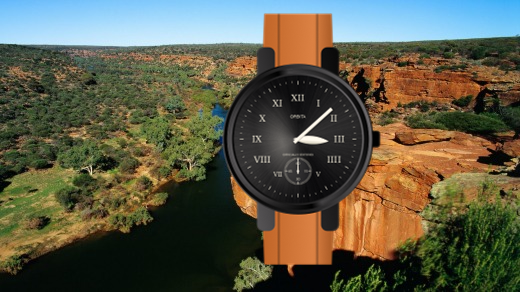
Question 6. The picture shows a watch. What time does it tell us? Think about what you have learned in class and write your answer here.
3:08
